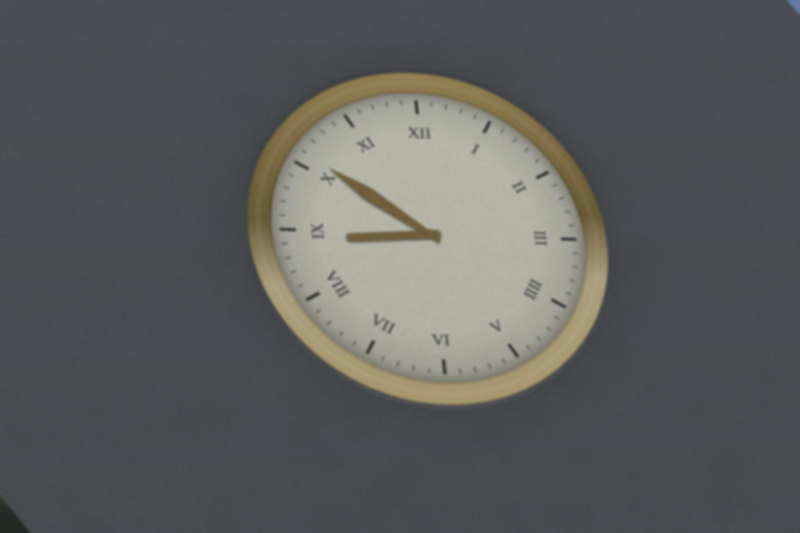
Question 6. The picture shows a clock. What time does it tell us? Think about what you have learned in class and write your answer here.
8:51
